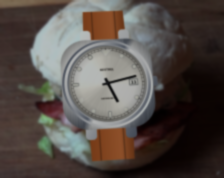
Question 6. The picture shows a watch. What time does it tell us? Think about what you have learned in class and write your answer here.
5:13
